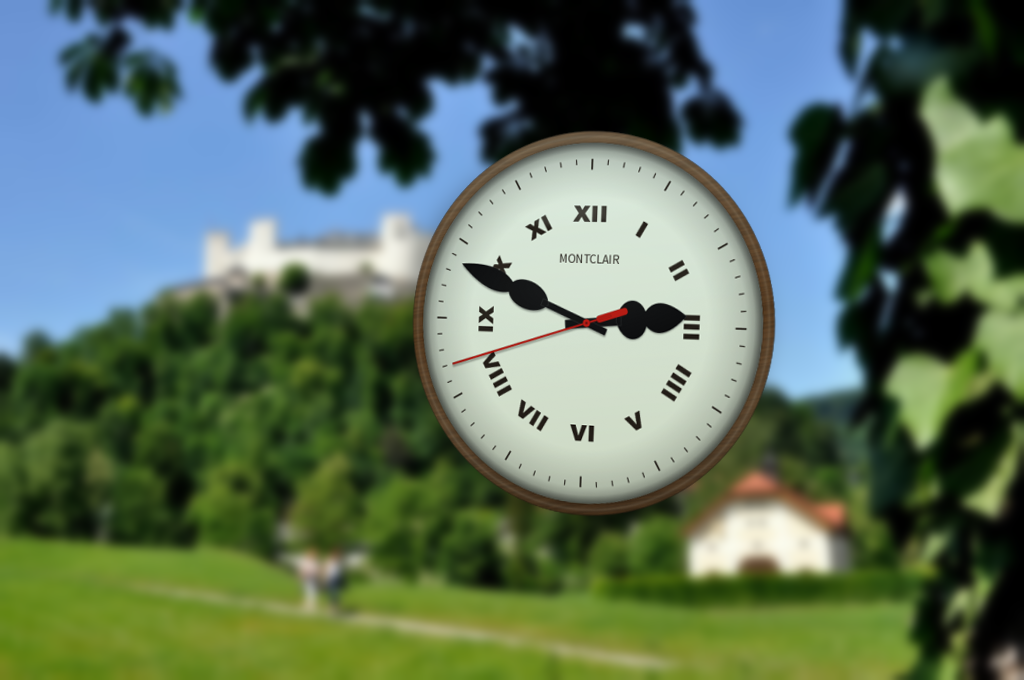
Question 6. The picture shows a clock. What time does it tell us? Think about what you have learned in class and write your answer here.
2:48:42
